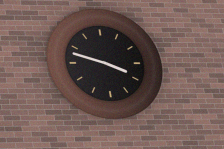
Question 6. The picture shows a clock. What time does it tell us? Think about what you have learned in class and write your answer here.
3:48
